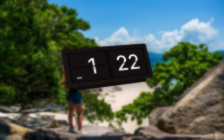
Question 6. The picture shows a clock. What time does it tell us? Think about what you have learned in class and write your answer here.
1:22
